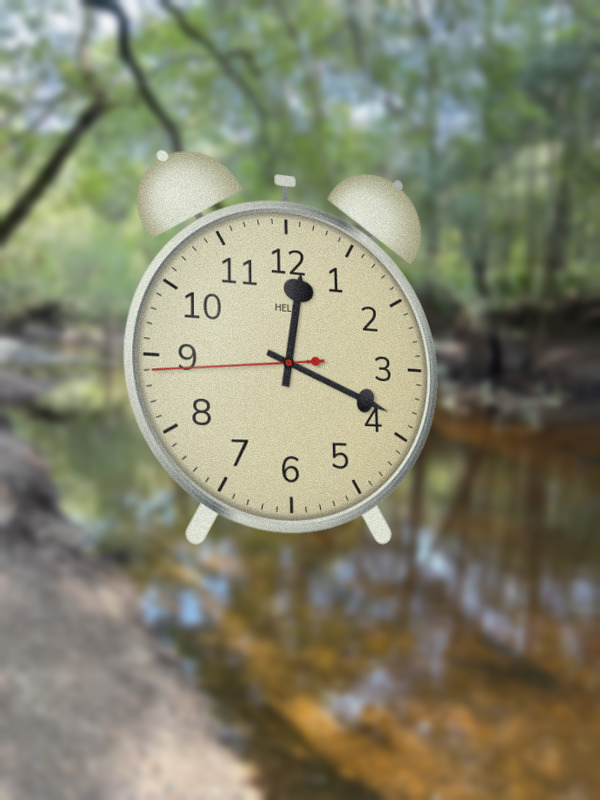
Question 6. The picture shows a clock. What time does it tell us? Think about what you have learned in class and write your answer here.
12:18:44
